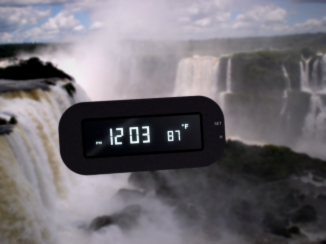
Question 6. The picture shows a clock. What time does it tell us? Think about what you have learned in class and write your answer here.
12:03
